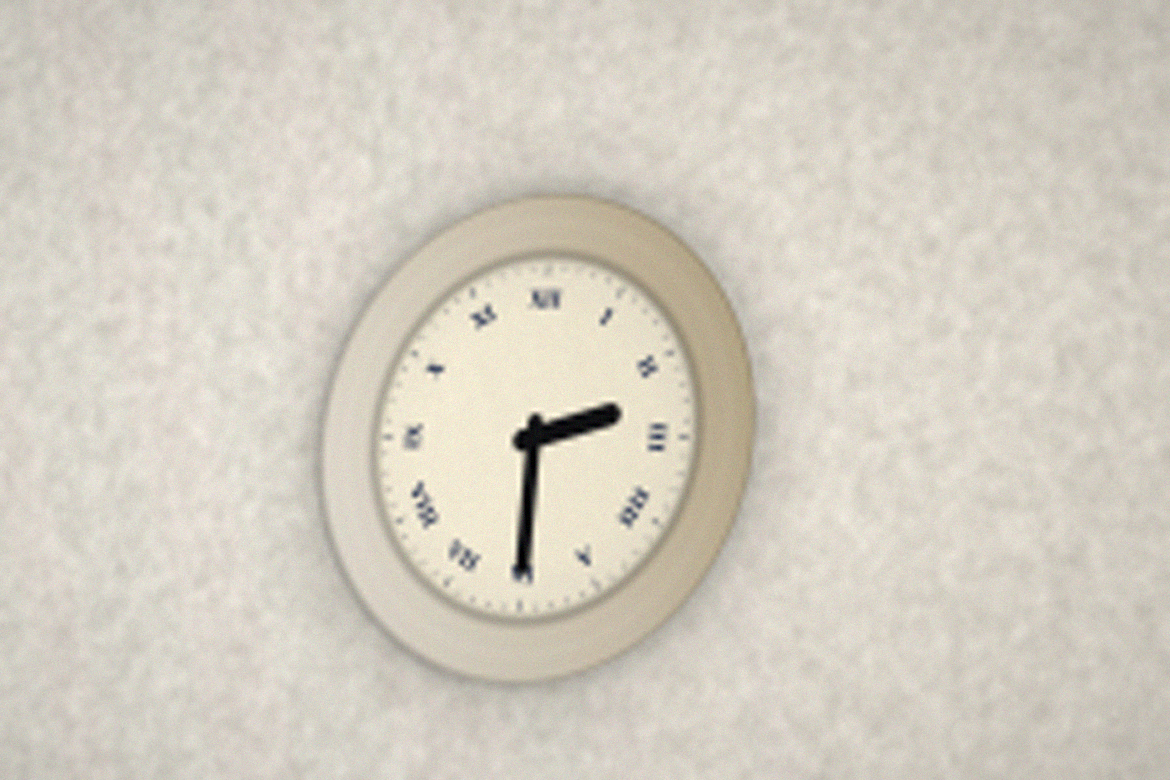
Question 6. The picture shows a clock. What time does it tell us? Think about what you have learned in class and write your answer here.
2:30
